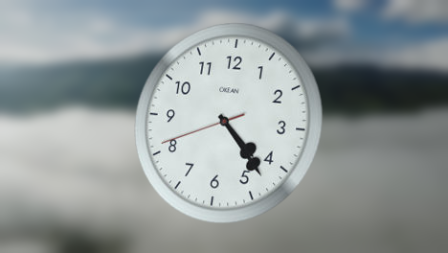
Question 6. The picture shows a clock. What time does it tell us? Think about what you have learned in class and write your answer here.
4:22:41
